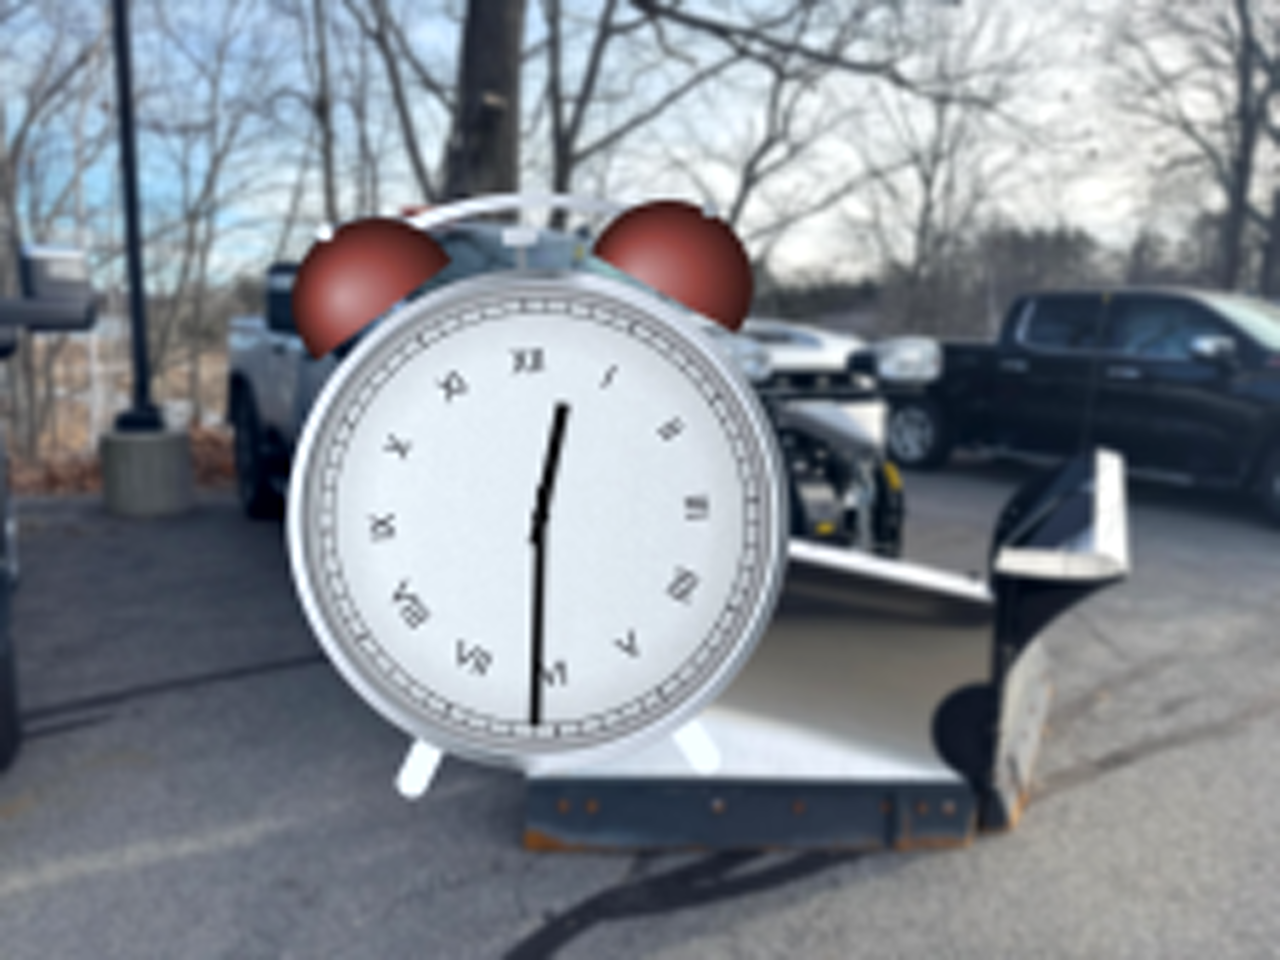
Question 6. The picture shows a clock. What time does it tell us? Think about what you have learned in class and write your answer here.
12:31
